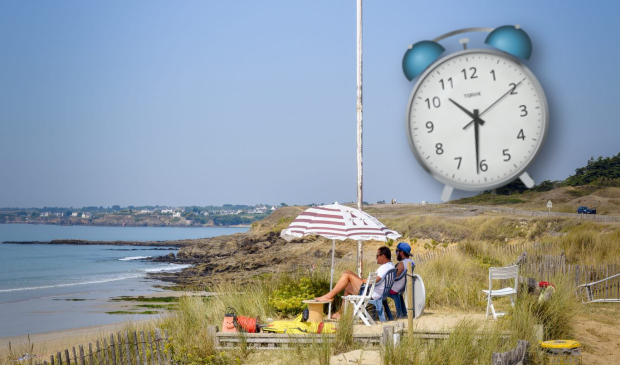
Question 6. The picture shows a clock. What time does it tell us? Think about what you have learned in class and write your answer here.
10:31:10
